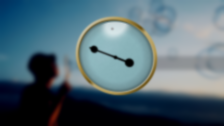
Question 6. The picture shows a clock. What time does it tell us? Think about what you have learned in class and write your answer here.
3:49
